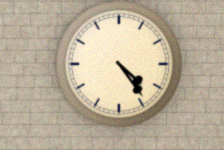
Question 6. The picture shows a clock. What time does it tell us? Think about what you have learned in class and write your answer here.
4:24
